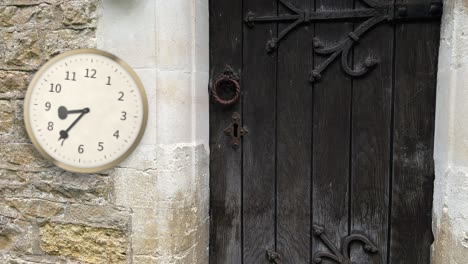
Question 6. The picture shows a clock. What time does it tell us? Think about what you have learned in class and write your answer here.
8:36
